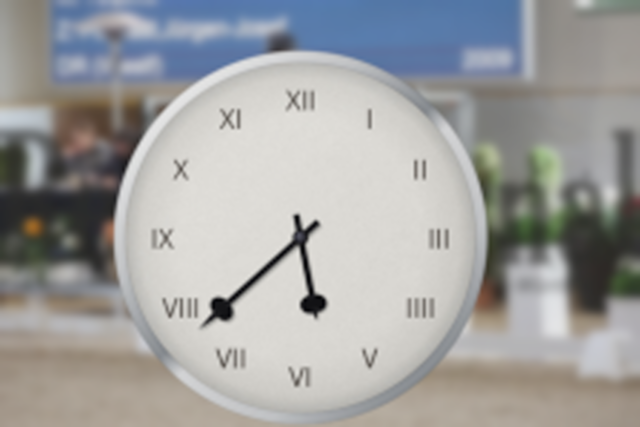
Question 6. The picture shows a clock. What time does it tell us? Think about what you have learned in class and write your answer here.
5:38
